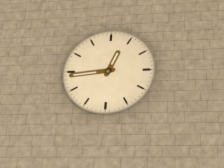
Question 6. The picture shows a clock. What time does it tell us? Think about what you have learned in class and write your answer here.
12:44
